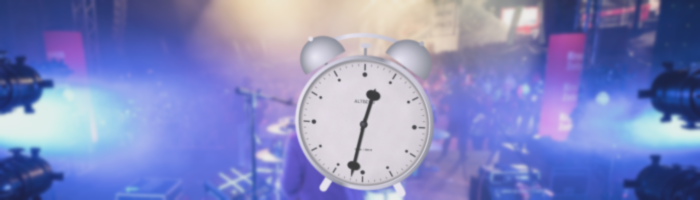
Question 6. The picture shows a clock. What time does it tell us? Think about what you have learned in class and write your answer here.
12:32
